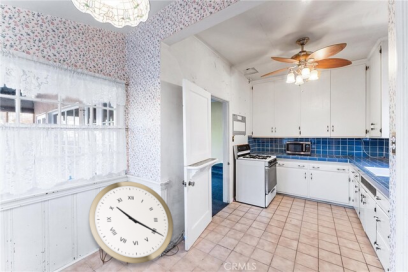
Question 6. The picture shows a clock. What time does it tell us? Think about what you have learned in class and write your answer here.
10:20
